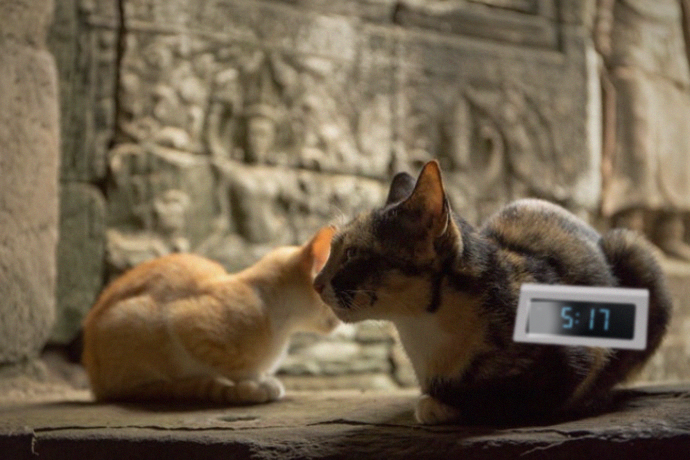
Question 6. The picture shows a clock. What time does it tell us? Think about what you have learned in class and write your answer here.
5:17
